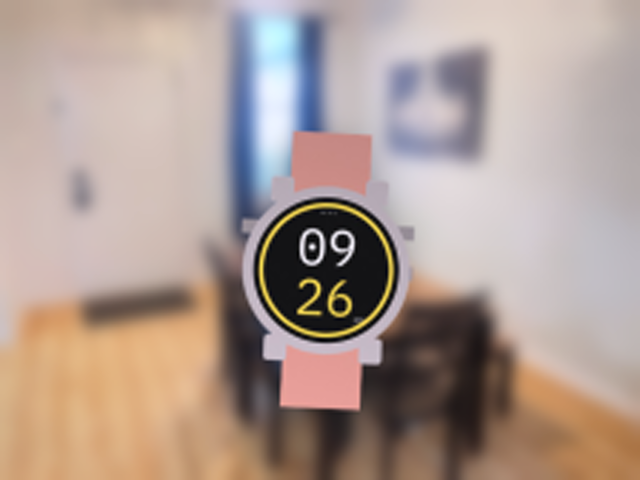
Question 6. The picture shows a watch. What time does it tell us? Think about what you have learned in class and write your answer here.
9:26
